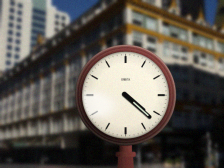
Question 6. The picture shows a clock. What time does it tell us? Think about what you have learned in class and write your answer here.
4:22
